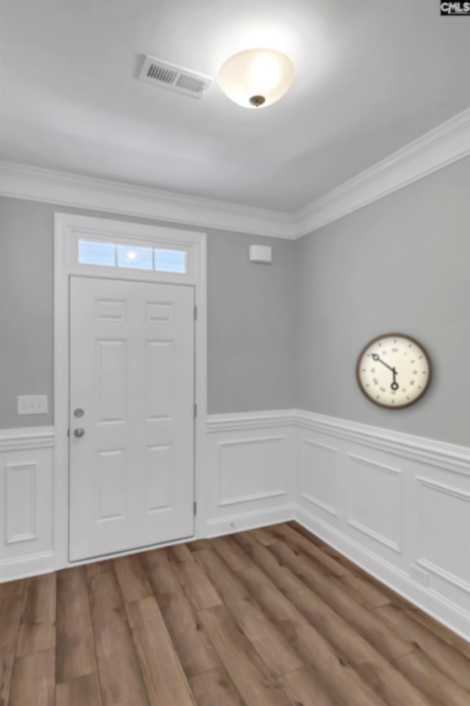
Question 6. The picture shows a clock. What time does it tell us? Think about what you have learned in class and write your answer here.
5:51
